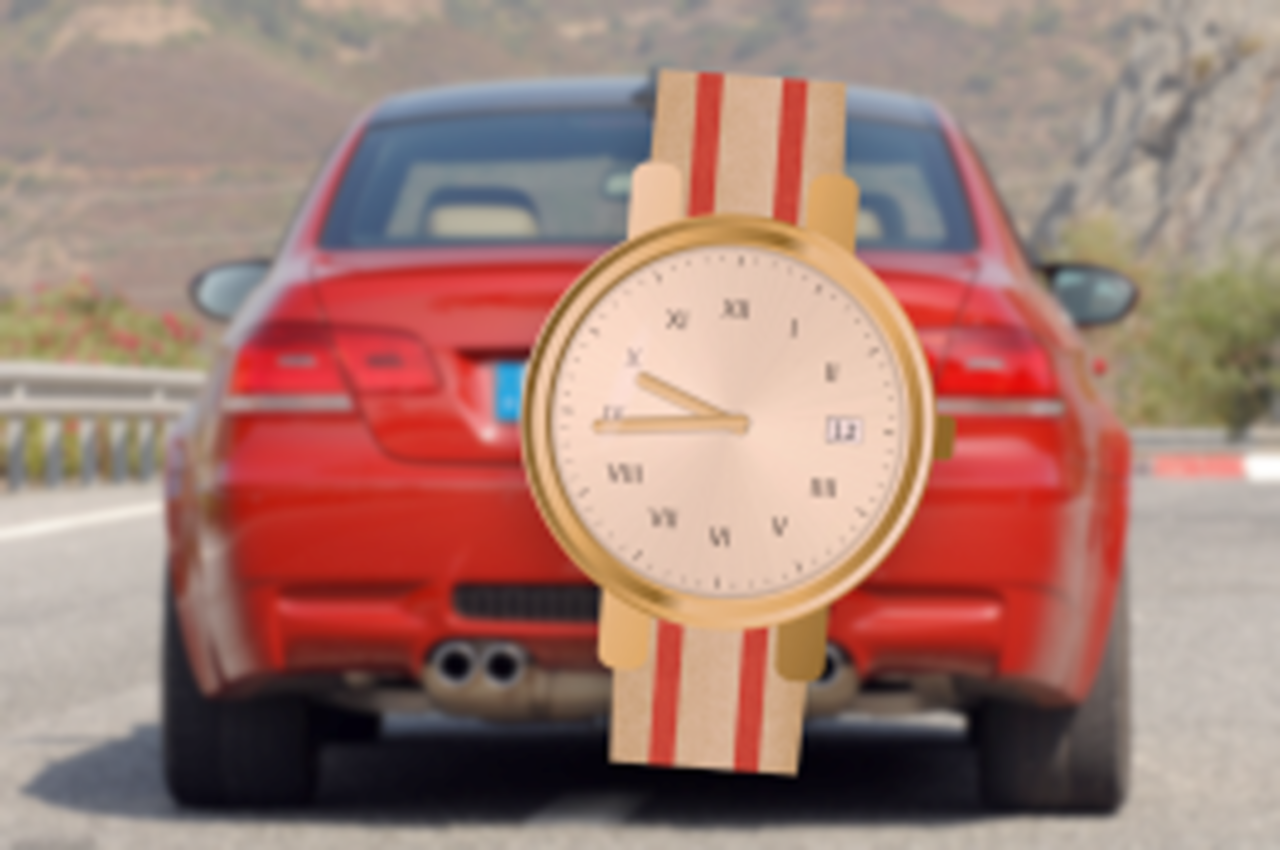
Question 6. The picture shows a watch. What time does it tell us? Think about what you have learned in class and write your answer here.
9:44
